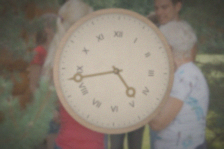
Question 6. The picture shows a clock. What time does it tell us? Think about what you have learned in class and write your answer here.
4:43
